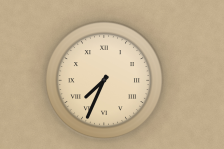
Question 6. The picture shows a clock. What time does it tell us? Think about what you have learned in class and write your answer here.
7:34
